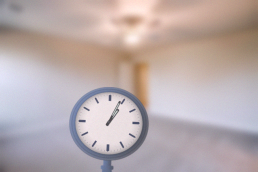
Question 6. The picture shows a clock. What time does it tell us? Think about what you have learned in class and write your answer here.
1:04
